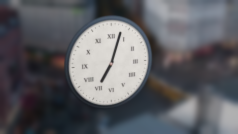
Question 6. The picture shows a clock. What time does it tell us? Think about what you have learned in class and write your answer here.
7:03
